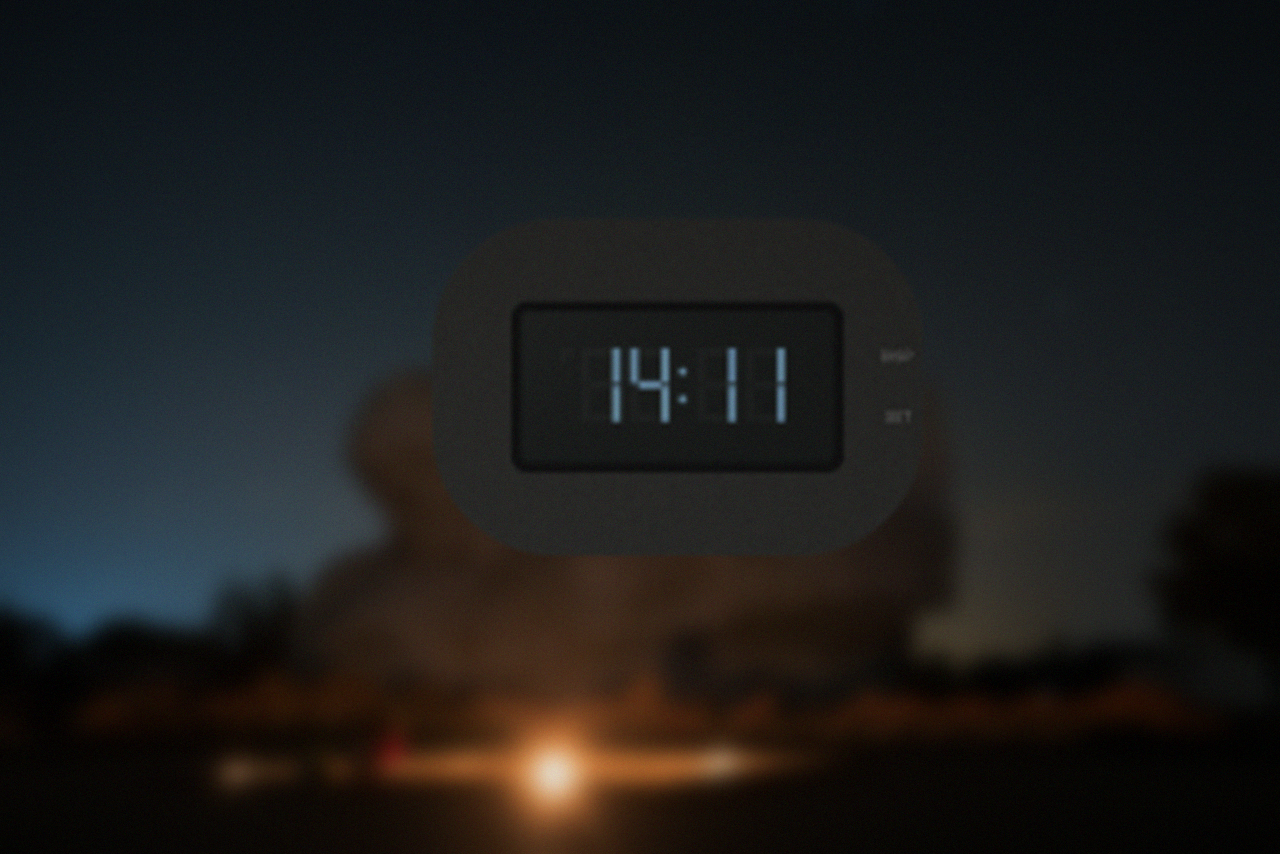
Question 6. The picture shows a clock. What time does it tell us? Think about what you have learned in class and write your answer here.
14:11
